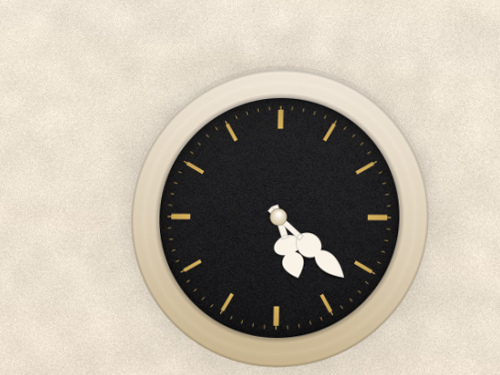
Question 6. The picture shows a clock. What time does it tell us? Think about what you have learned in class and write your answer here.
5:22
